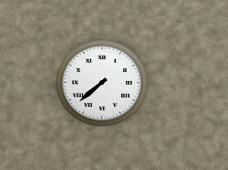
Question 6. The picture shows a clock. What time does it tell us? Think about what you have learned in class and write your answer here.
7:38
